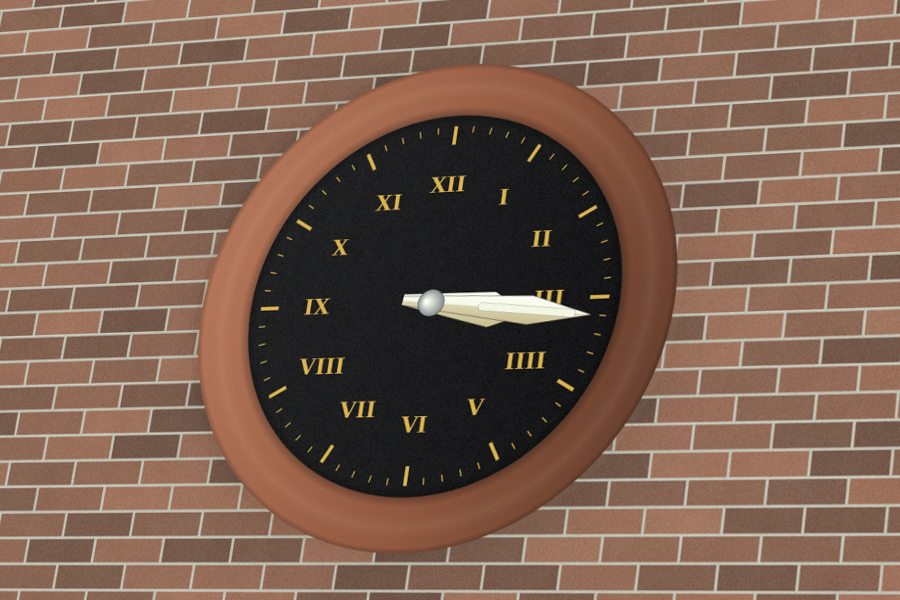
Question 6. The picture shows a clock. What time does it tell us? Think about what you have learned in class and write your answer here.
3:16
